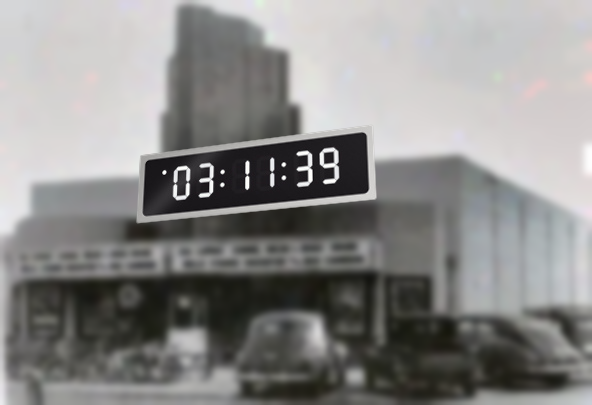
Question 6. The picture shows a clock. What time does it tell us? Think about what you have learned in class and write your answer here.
3:11:39
